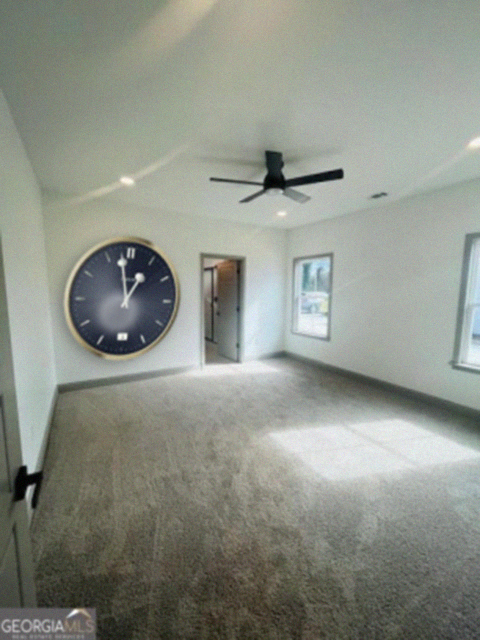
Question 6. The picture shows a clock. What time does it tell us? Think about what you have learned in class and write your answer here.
12:58
